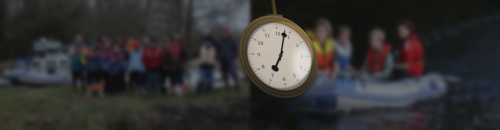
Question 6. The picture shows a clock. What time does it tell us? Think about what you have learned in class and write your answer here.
7:03
